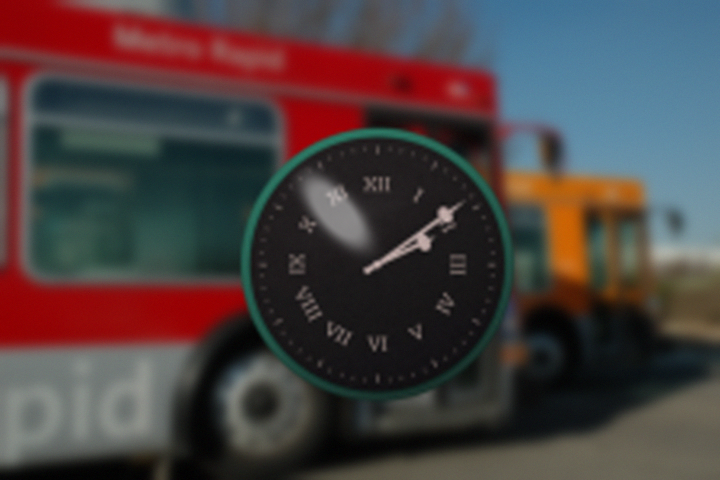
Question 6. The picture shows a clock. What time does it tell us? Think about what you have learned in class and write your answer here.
2:09
